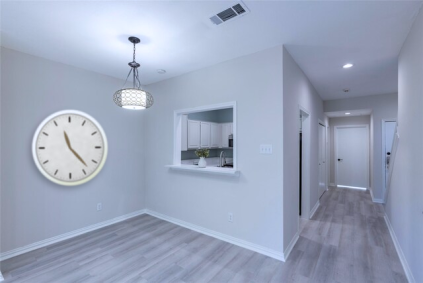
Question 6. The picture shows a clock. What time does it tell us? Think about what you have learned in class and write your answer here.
11:23
